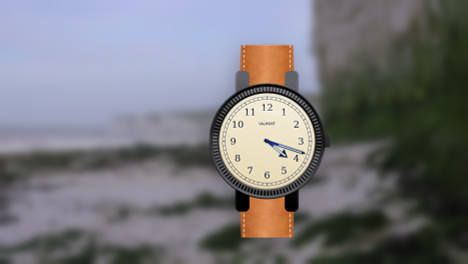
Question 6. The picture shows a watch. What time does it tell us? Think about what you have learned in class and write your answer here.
4:18
